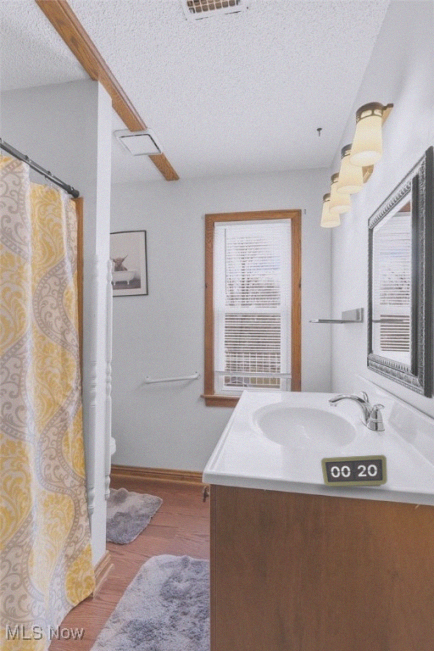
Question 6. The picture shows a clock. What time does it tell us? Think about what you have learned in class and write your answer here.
0:20
